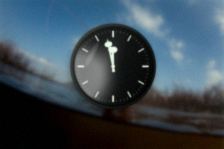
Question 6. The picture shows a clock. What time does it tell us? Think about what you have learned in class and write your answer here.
11:58
